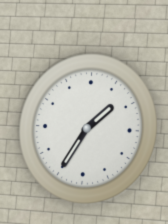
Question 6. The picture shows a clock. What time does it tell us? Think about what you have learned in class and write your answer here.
1:35
